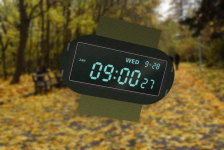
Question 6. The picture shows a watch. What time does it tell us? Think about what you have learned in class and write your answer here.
9:00:27
